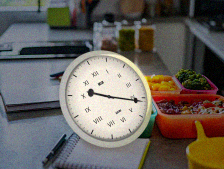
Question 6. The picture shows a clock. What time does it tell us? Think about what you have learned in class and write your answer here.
10:21
